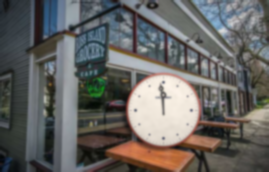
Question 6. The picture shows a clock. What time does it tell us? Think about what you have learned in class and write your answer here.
11:59
